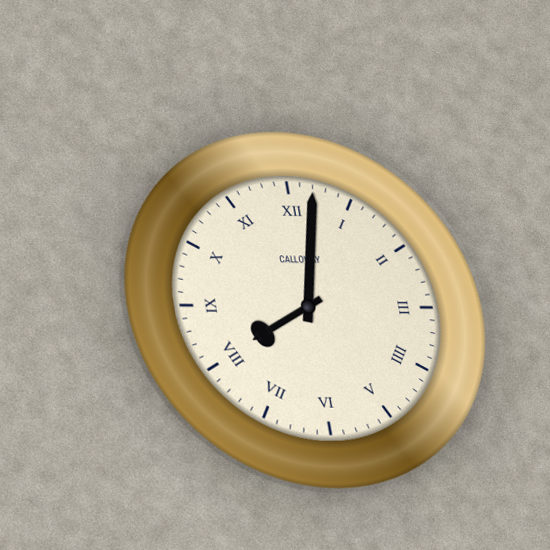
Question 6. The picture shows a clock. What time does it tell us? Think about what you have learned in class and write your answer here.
8:02
